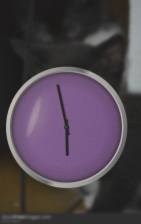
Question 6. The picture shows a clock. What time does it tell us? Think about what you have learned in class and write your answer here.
5:58
